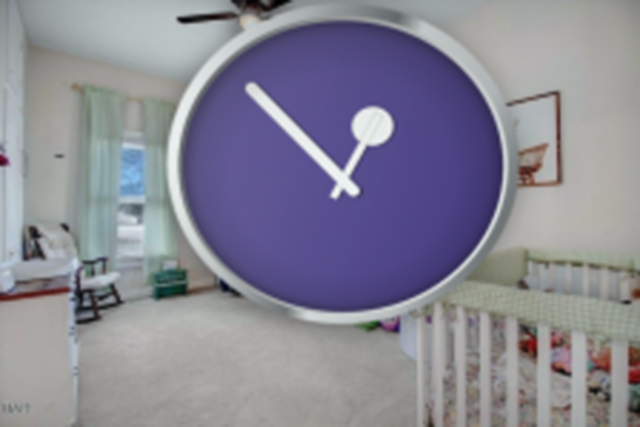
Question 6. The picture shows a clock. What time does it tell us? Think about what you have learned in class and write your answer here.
12:53
